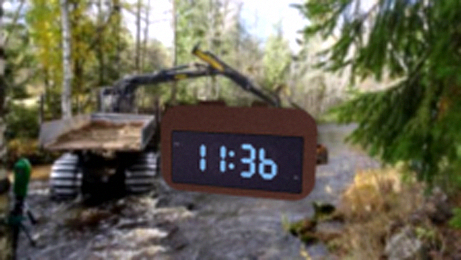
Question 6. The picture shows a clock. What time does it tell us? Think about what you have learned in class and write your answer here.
11:36
